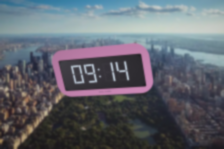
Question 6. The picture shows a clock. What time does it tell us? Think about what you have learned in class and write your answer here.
9:14
